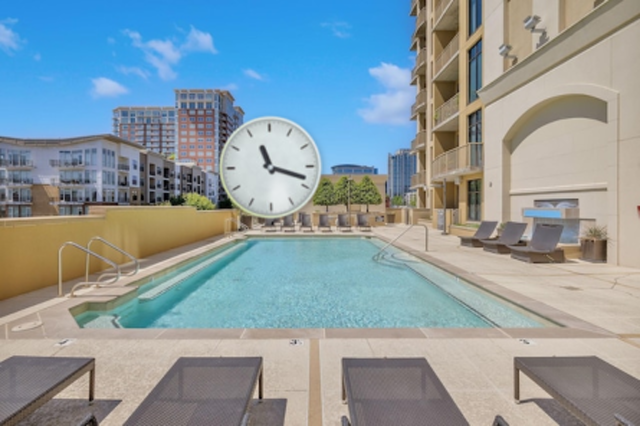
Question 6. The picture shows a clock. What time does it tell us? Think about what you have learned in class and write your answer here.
11:18
